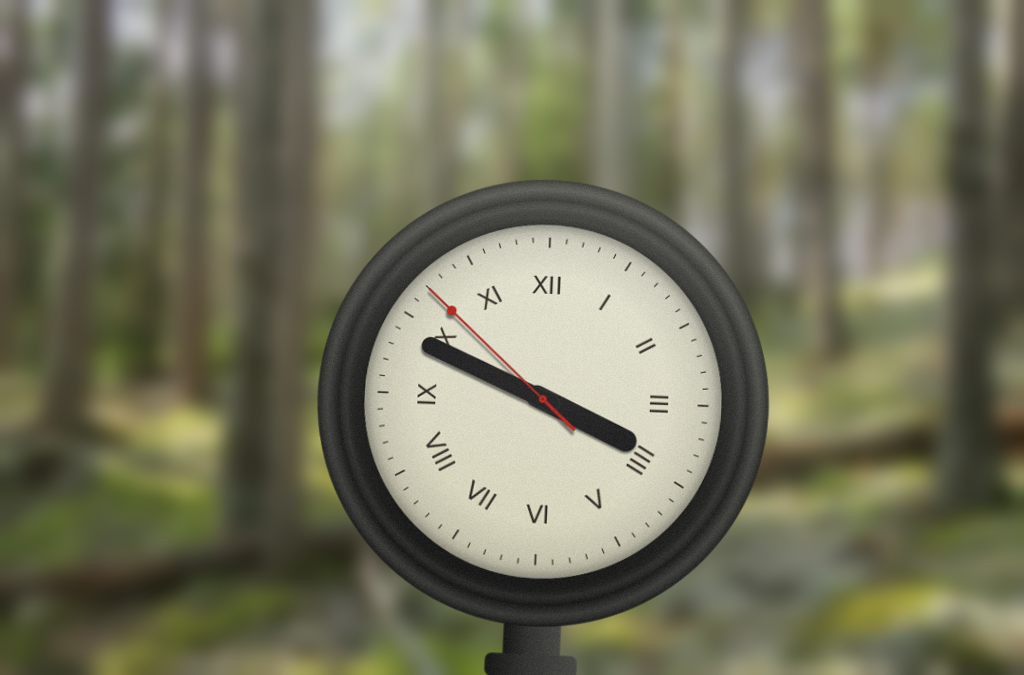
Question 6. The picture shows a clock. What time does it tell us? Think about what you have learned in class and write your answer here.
3:48:52
